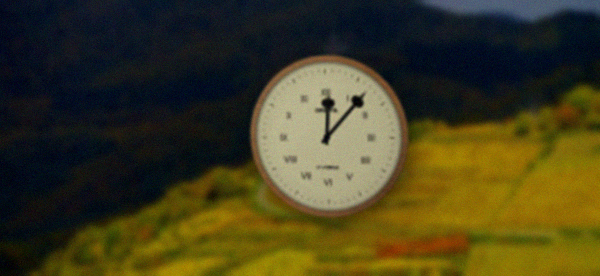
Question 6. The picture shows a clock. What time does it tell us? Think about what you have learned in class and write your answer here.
12:07
